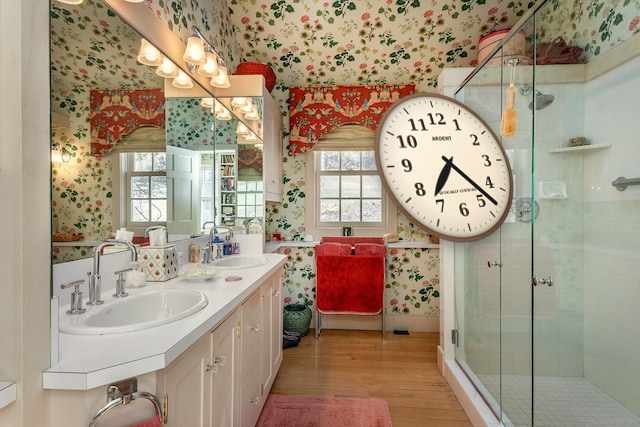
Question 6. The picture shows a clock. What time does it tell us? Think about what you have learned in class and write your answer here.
7:23
